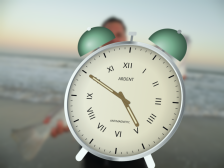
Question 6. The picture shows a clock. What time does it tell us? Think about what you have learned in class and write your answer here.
4:50
